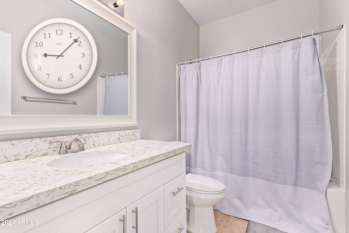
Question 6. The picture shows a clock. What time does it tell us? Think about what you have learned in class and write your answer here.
9:08
